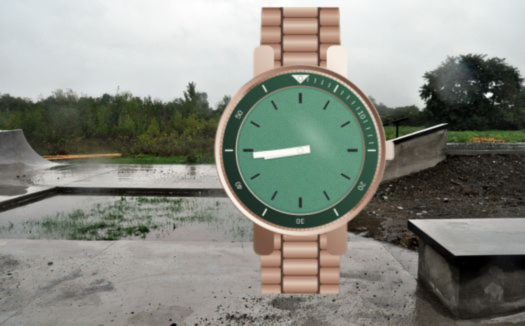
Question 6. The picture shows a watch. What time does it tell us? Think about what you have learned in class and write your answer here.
8:44
